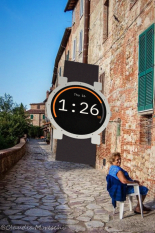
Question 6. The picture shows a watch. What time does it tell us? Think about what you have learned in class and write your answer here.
1:26
